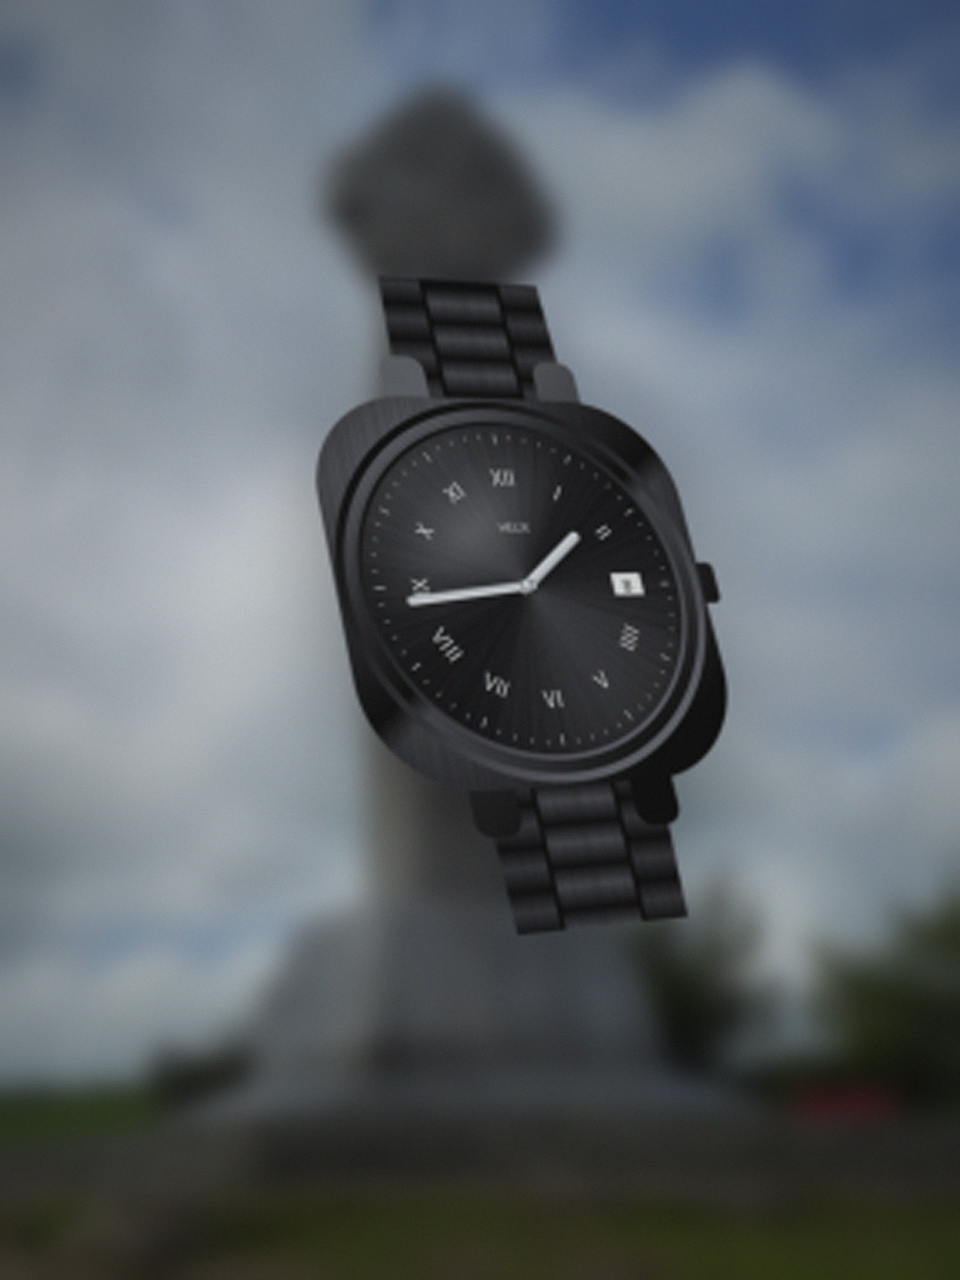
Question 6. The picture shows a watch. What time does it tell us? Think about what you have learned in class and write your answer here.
1:44
